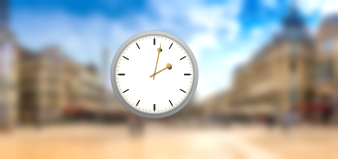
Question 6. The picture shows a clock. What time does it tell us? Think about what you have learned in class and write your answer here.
2:02
